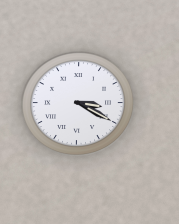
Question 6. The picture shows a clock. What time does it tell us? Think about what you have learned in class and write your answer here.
3:20
